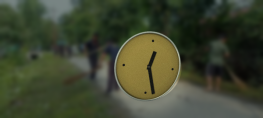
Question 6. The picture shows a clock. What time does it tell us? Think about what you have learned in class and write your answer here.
12:27
